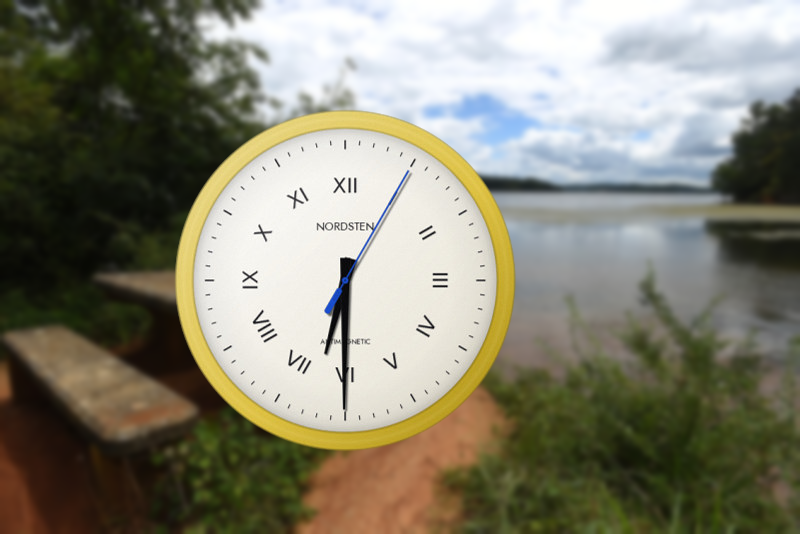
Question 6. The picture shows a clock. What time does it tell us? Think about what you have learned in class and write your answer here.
6:30:05
